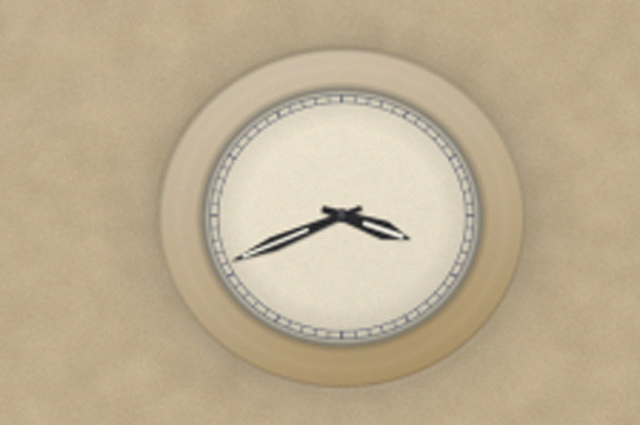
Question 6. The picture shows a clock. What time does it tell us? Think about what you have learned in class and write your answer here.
3:41
